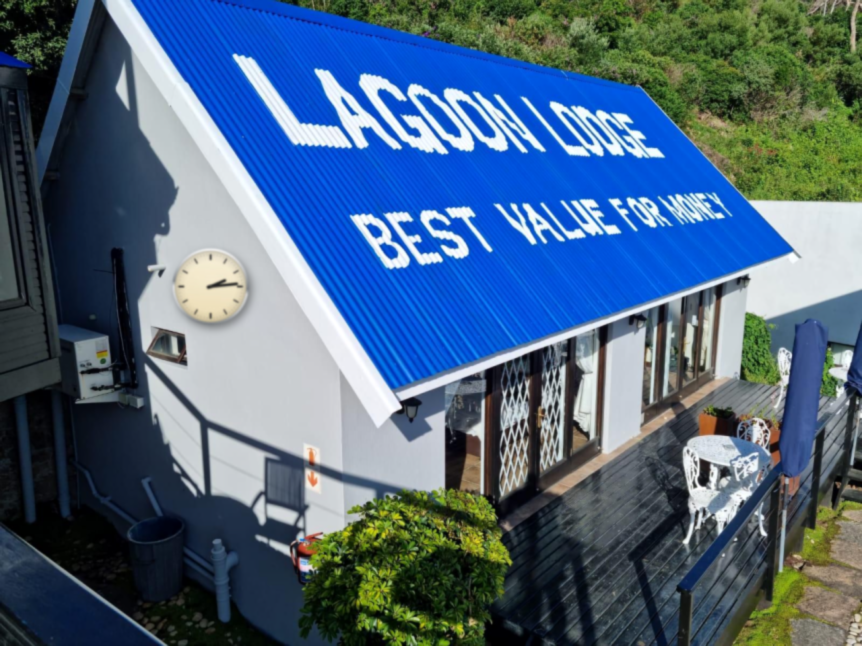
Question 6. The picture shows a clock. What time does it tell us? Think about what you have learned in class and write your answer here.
2:14
